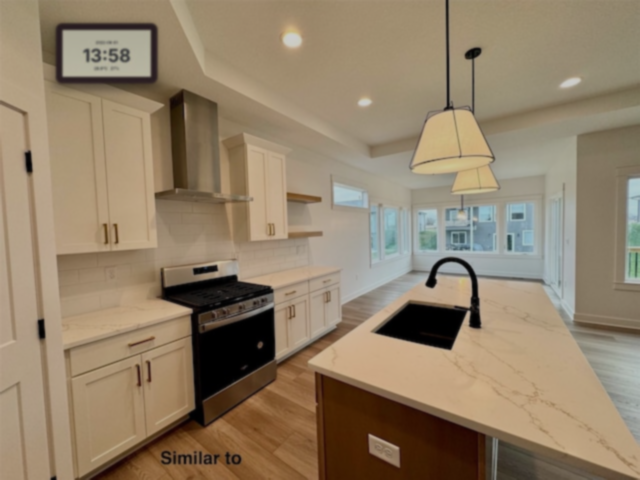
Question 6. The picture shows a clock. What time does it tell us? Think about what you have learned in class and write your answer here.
13:58
